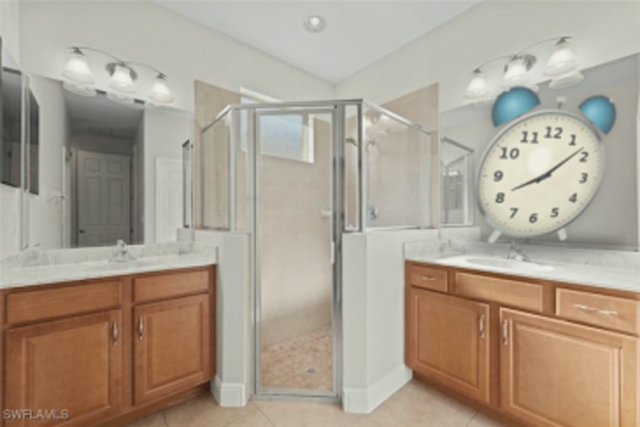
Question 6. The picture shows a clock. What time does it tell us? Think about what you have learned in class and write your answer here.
8:08
